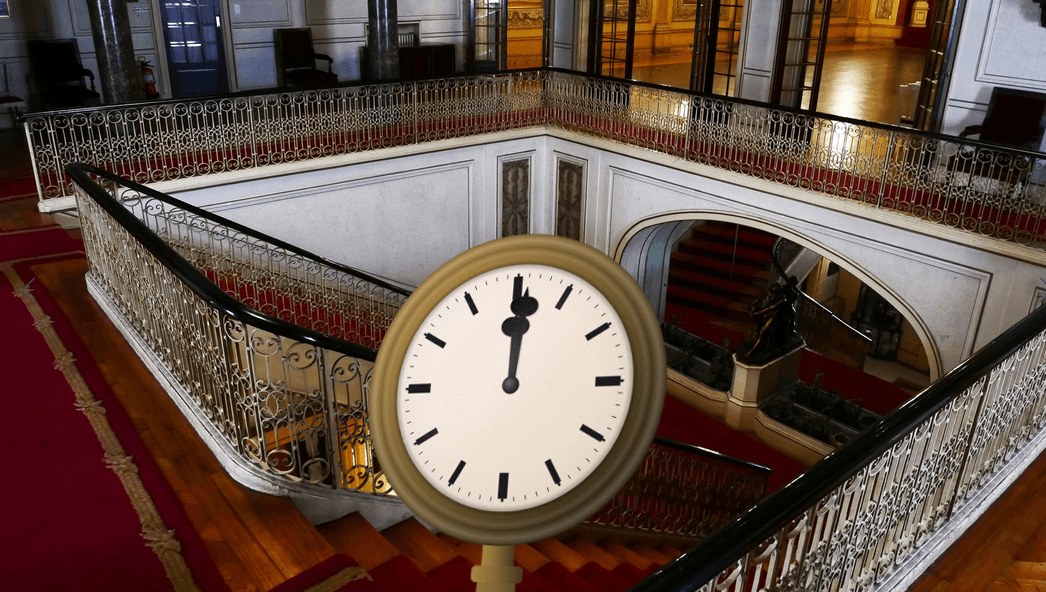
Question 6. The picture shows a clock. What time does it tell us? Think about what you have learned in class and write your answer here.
12:01
